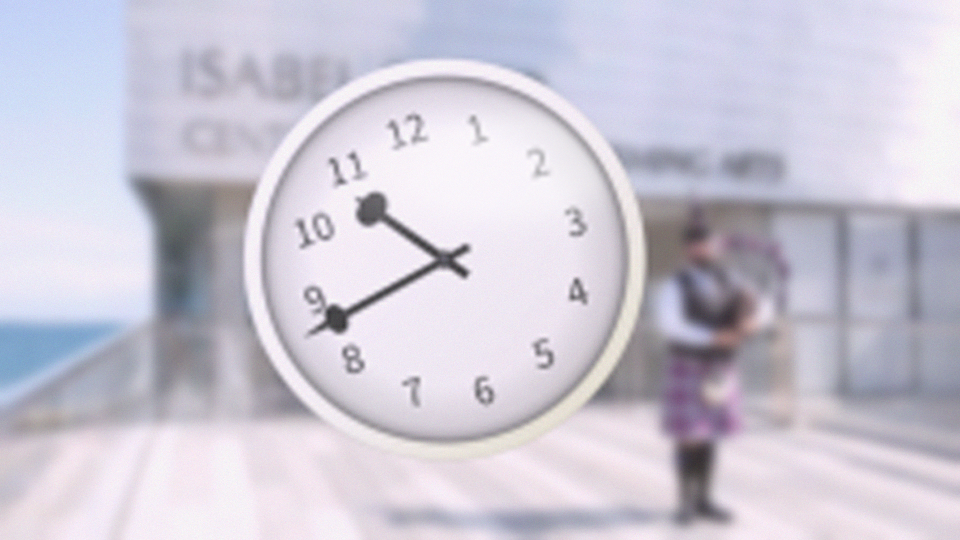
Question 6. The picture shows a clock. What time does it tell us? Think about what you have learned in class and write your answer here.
10:43
